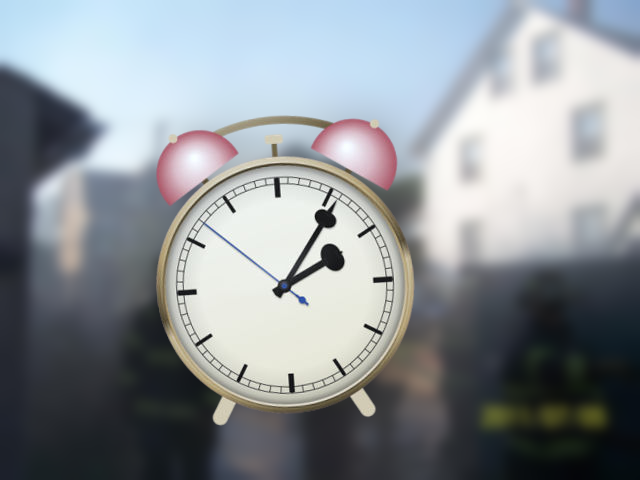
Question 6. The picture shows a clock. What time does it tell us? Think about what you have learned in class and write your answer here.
2:05:52
